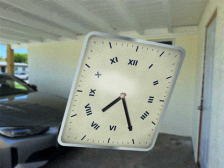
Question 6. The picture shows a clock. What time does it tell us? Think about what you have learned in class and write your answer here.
7:25
